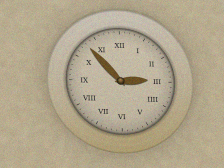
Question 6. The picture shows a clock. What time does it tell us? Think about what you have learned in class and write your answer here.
2:53
